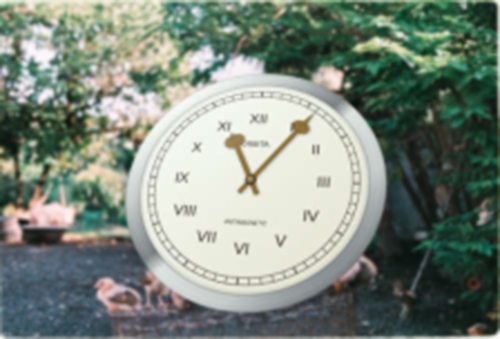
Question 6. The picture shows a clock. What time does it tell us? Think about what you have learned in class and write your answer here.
11:06
